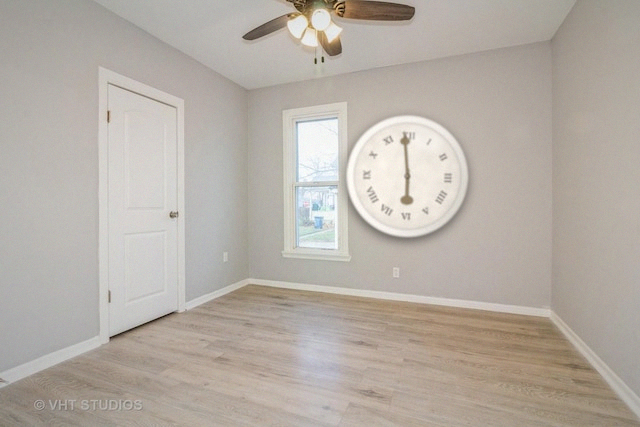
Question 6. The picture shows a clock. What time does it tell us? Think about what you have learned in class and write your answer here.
5:59
